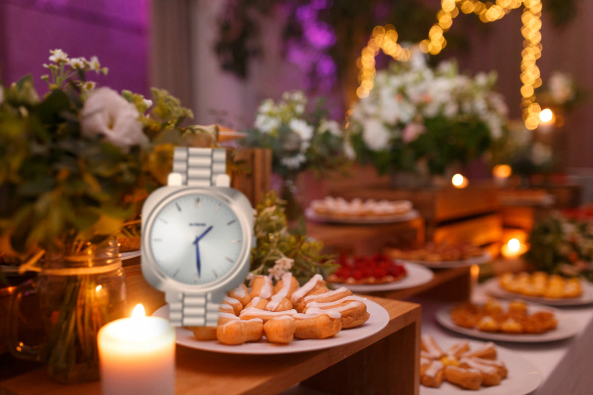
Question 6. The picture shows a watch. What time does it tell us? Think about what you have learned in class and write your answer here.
1:29
